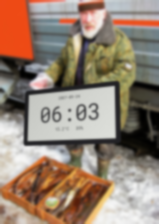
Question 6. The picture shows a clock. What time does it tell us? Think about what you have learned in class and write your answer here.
6:03
